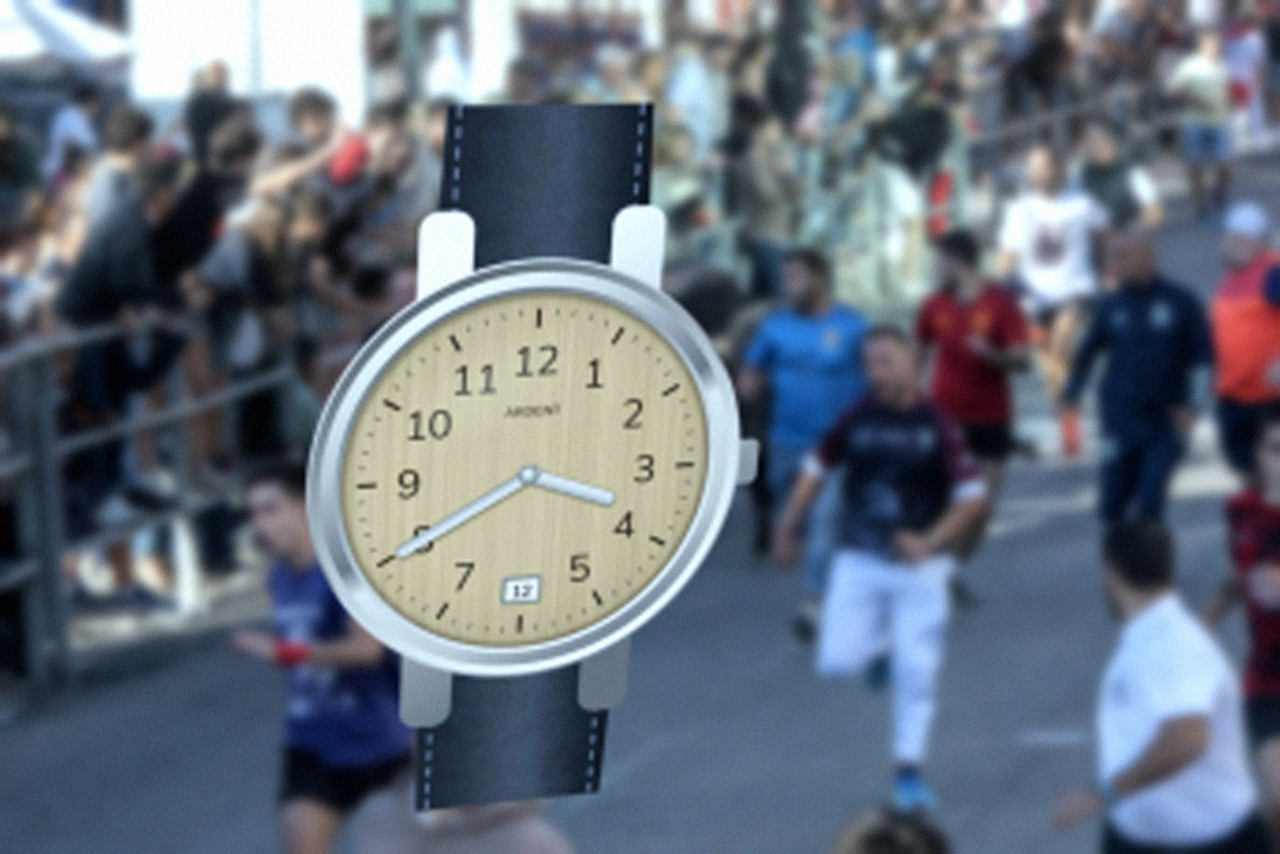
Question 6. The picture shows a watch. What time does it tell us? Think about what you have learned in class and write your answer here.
3:40
